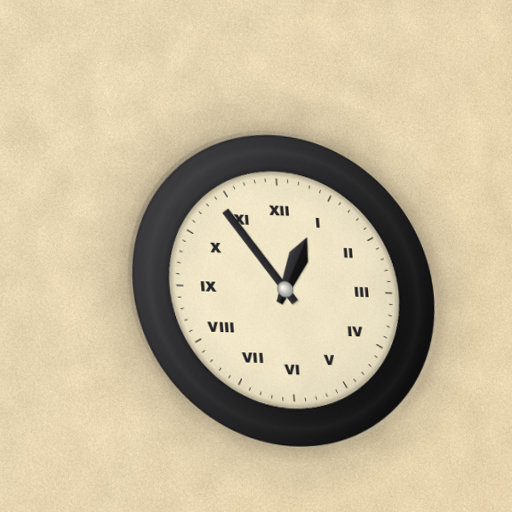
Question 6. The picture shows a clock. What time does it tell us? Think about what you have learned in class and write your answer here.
12:54
